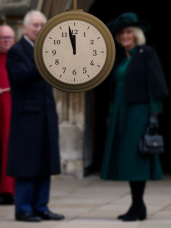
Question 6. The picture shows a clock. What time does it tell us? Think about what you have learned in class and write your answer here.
11:58
